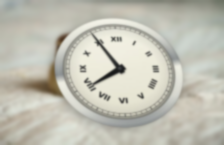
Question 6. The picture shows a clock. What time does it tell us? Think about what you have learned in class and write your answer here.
7:55
